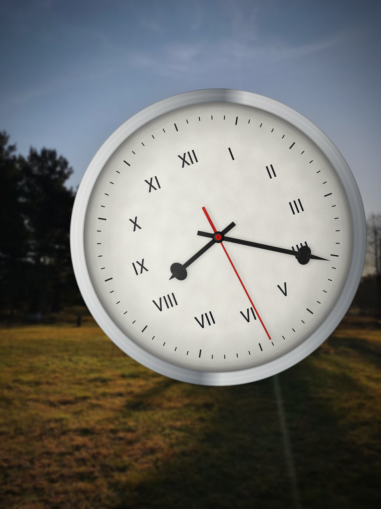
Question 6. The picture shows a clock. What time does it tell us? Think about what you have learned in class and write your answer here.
8:20:29
